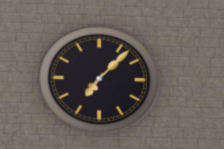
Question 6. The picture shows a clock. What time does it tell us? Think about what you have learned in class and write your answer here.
7:07
